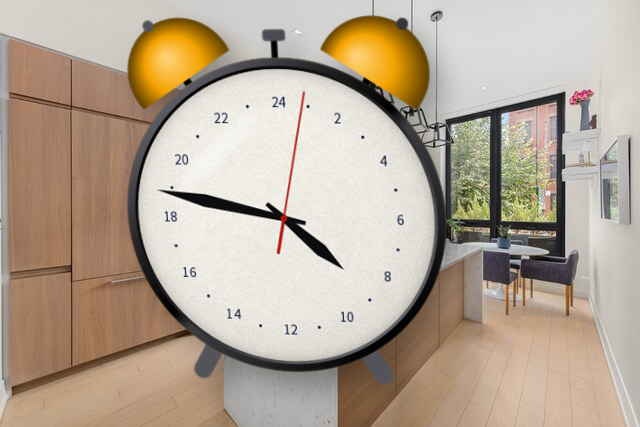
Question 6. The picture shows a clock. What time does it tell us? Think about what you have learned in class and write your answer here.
8:47:02
